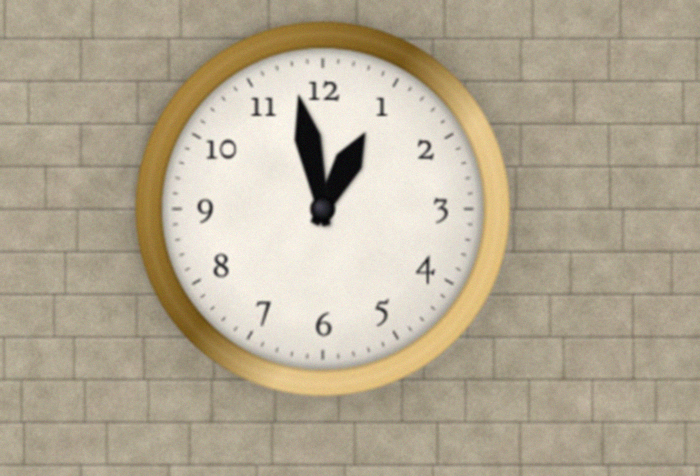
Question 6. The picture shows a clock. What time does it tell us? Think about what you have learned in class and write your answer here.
12:58
